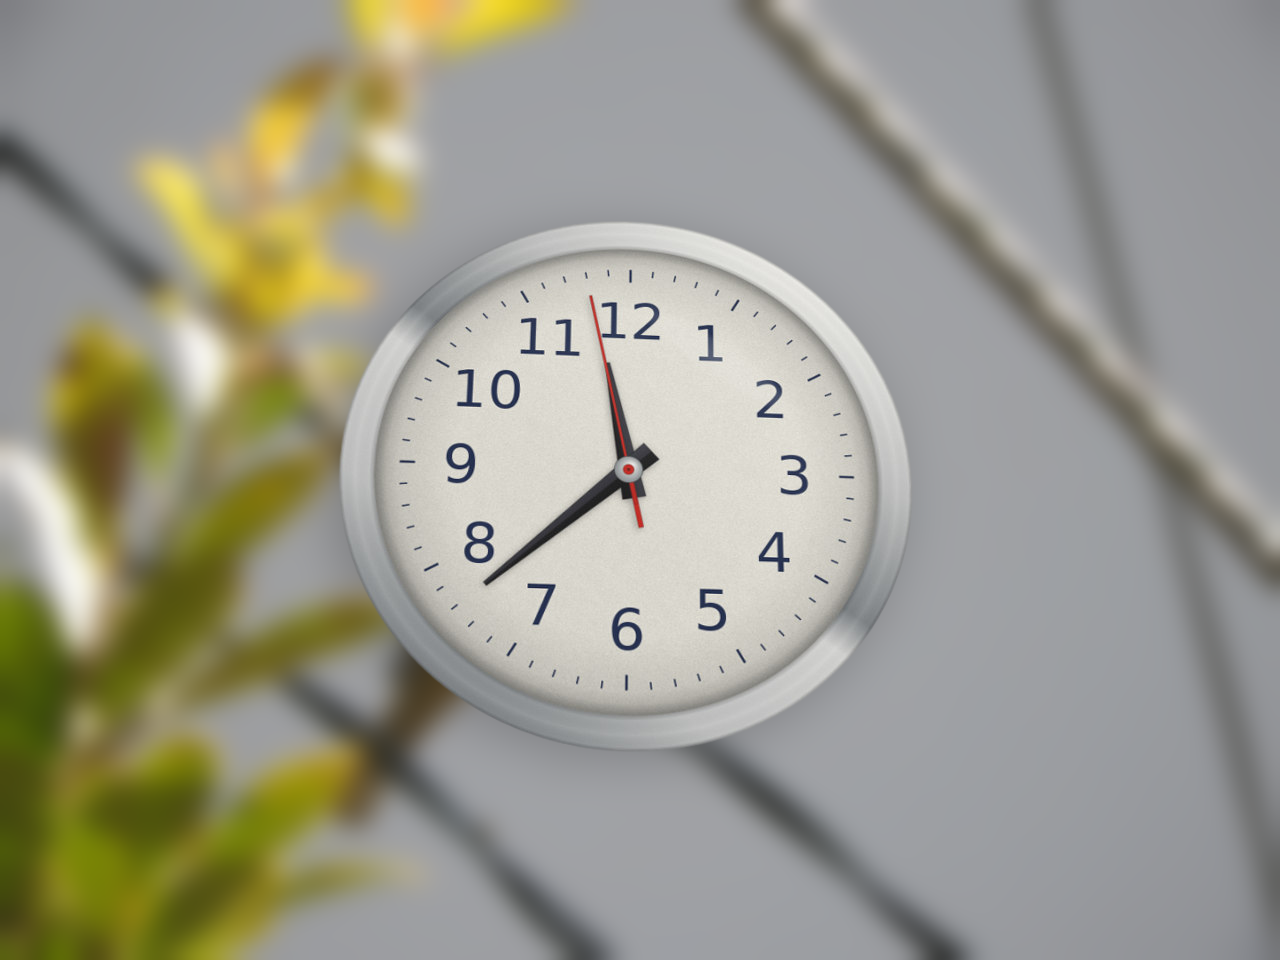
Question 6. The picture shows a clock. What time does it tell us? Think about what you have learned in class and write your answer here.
11:37:58
